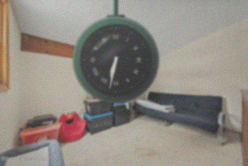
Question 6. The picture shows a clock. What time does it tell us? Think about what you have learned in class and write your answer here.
6:32
